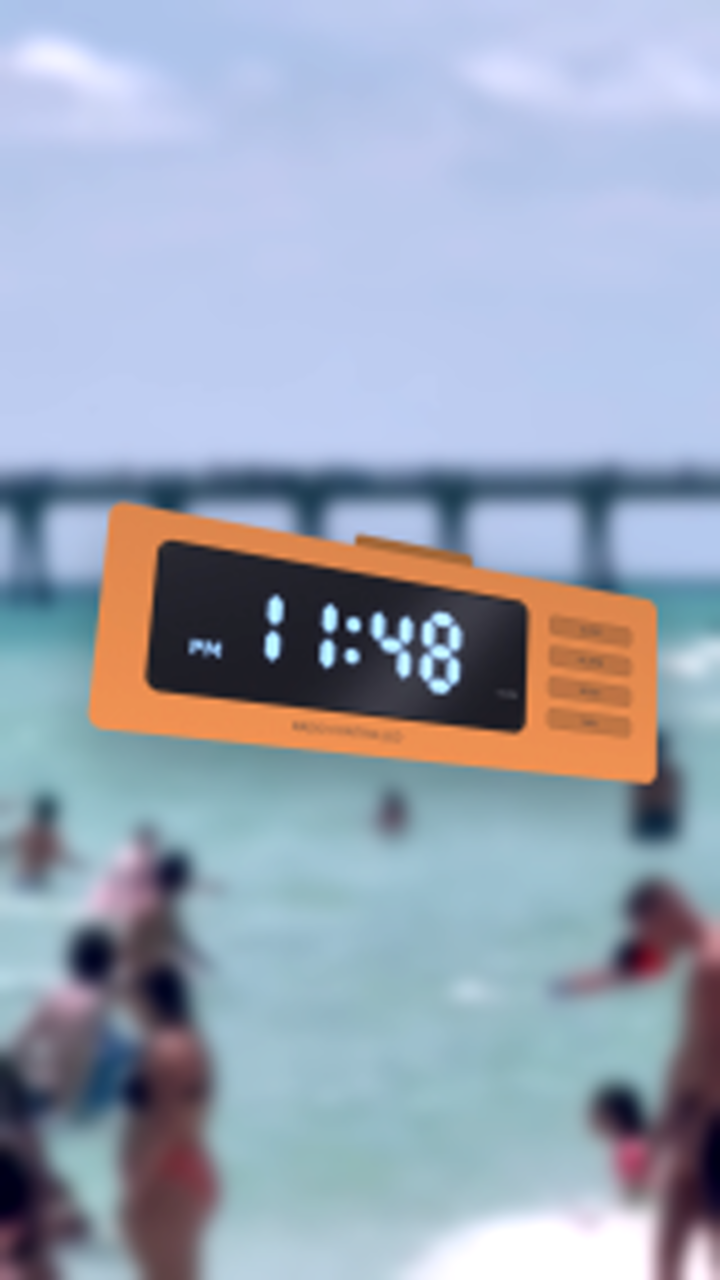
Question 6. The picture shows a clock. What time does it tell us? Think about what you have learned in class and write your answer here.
11:48
